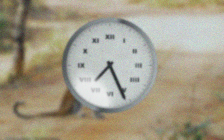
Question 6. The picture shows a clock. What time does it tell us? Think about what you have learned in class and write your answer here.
7:26
